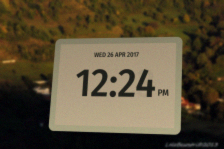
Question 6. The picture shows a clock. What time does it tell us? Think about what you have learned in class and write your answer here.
12:24
